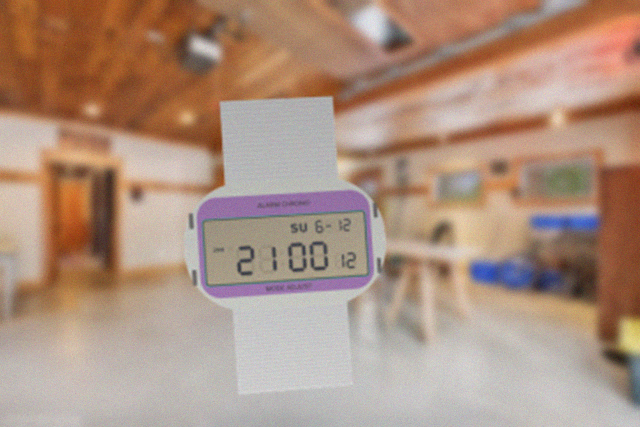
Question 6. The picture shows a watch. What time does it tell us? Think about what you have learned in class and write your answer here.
21:00:12
